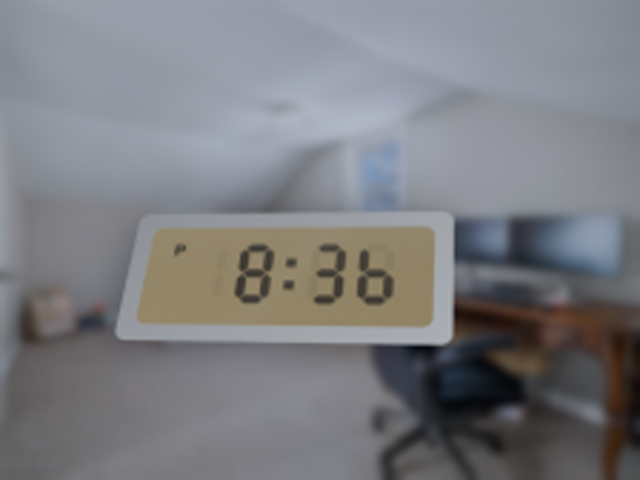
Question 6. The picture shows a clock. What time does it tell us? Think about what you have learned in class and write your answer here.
8:36
